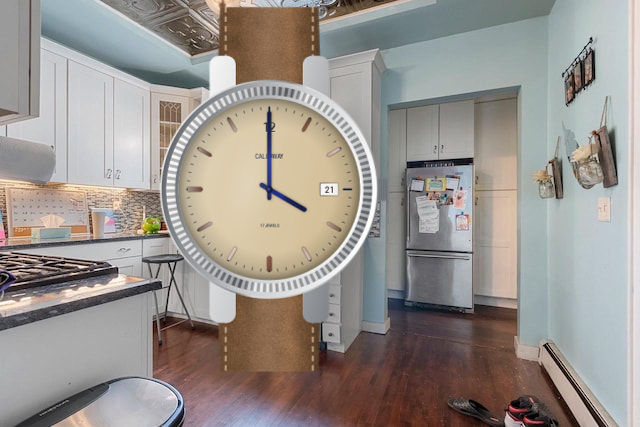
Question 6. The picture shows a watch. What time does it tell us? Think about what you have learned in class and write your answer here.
4:00
